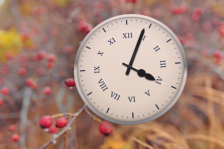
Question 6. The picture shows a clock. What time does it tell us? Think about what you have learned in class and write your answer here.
4:04
